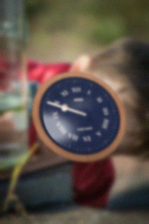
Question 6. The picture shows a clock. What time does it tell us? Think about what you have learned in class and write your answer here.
9:49
